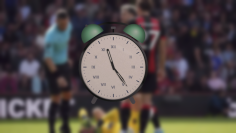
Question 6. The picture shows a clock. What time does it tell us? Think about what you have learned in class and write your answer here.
11:24
